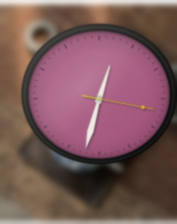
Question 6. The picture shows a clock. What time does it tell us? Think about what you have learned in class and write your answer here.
12:32:17
